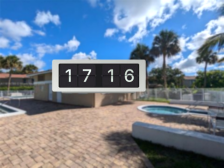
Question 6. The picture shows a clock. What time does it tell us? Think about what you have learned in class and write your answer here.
17:16
